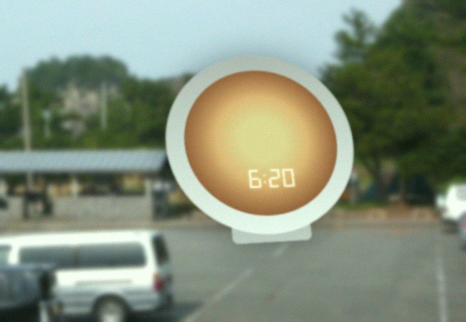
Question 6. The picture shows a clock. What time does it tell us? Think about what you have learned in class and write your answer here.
6:20
